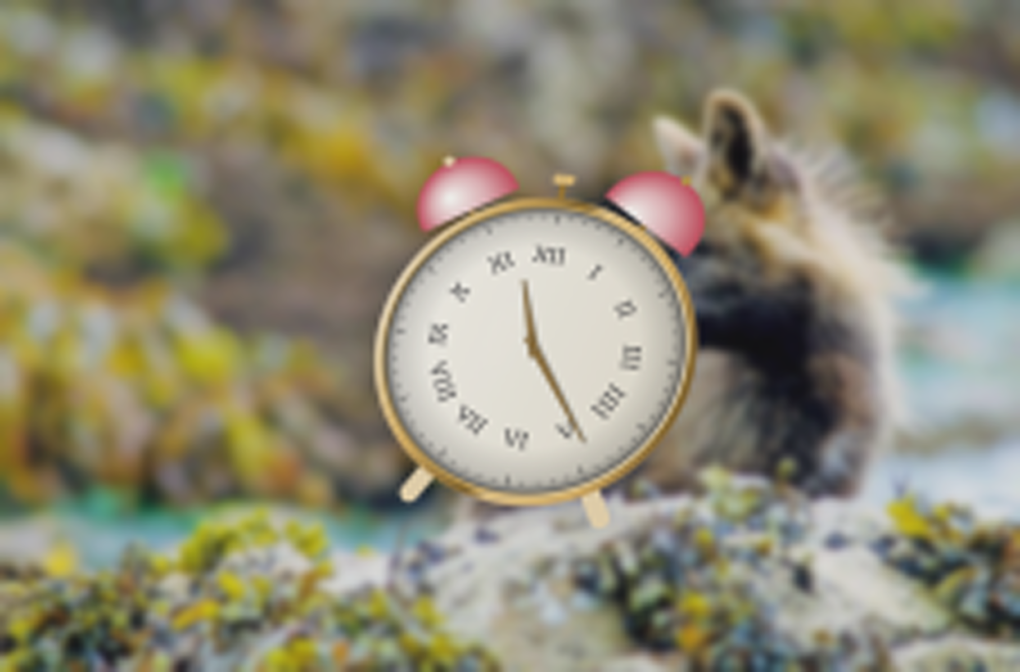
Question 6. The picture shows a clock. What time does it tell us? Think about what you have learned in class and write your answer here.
11:24
